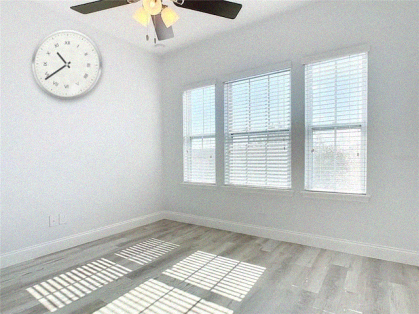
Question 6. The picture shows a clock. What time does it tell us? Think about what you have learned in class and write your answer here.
10:39
